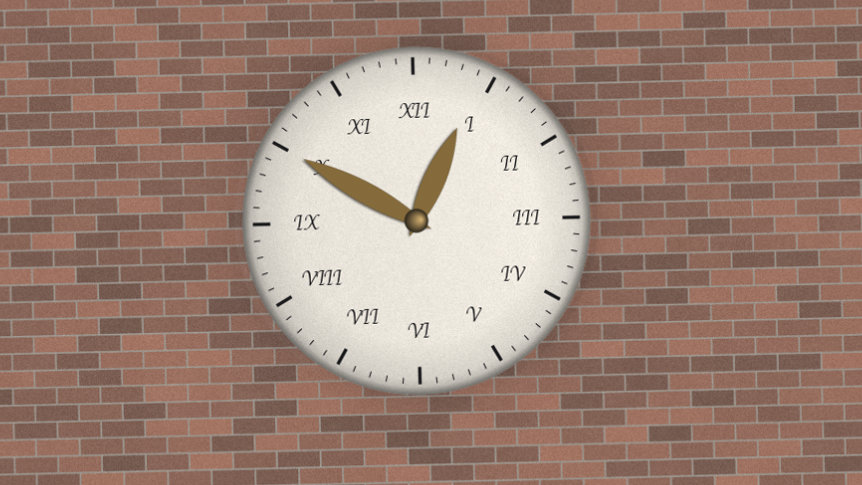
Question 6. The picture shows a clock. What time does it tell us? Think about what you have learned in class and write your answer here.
12:50
